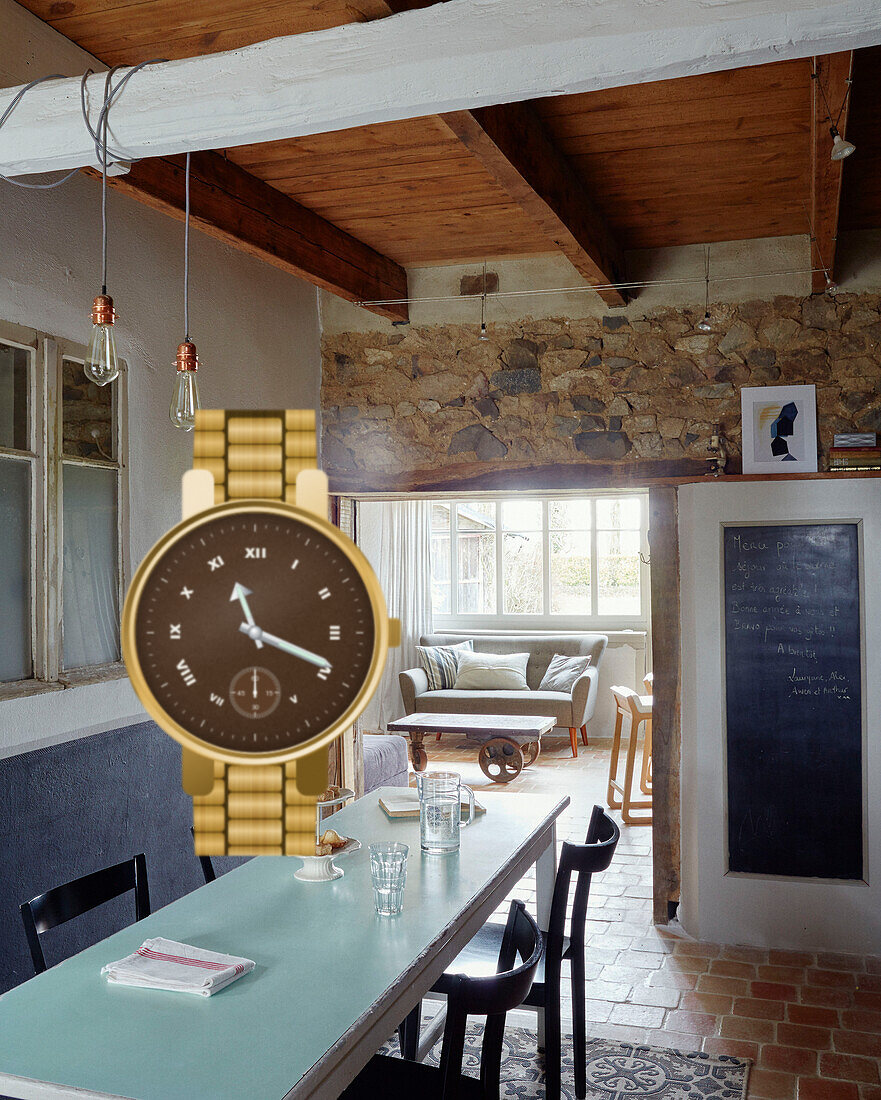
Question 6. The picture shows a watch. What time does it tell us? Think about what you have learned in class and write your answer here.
11:19
